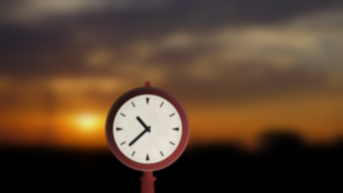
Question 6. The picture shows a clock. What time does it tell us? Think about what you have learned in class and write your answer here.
10:38
